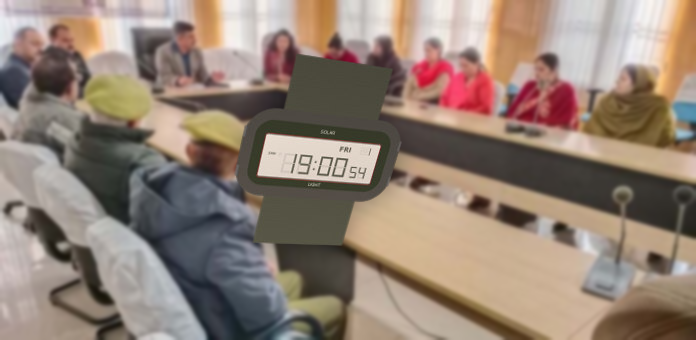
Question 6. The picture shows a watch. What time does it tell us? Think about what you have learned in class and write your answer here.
19:00:54
